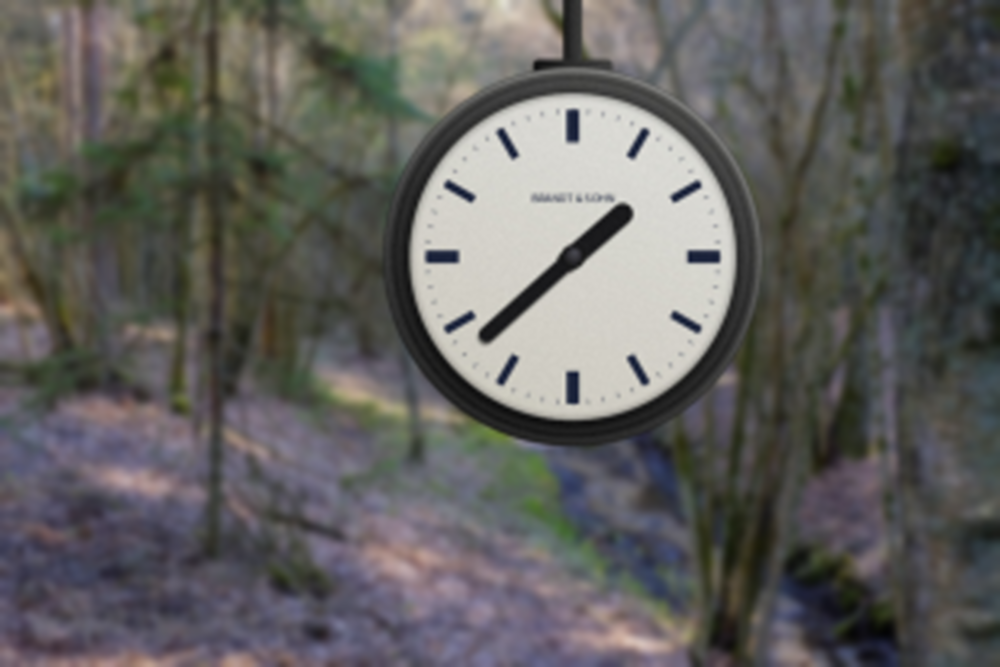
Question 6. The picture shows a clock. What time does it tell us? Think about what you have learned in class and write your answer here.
1:38
